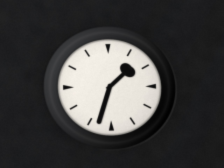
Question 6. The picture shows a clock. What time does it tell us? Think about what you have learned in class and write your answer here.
1:33
